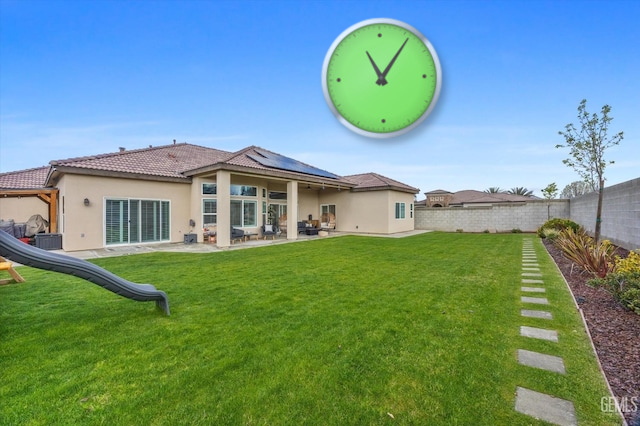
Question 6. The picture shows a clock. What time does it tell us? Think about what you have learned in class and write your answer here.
11:06
